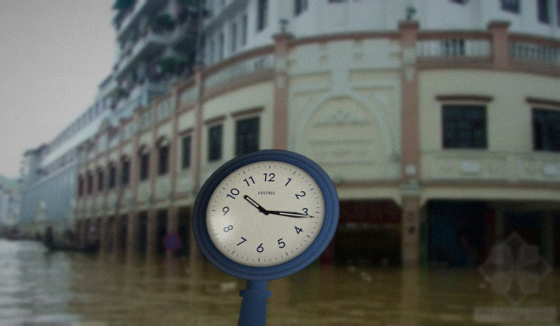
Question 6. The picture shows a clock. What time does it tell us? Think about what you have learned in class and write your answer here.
10:16
